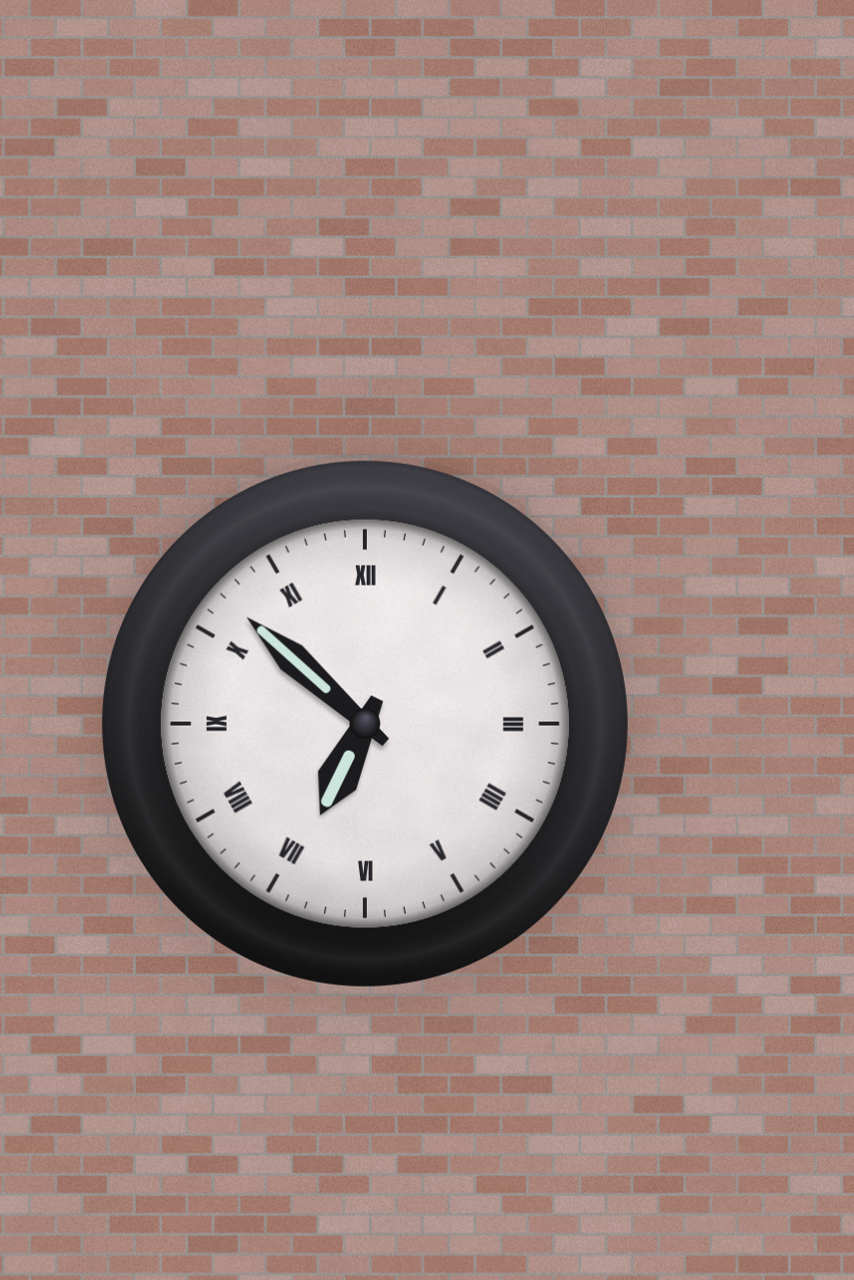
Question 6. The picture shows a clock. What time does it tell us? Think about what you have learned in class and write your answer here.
6:52
